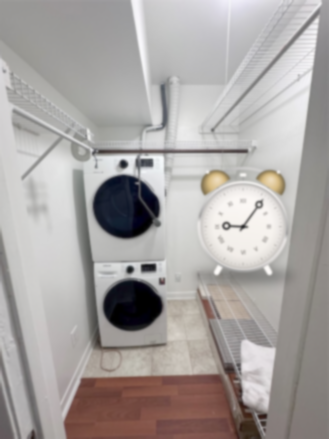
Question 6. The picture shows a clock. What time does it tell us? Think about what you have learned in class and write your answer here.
9:06
